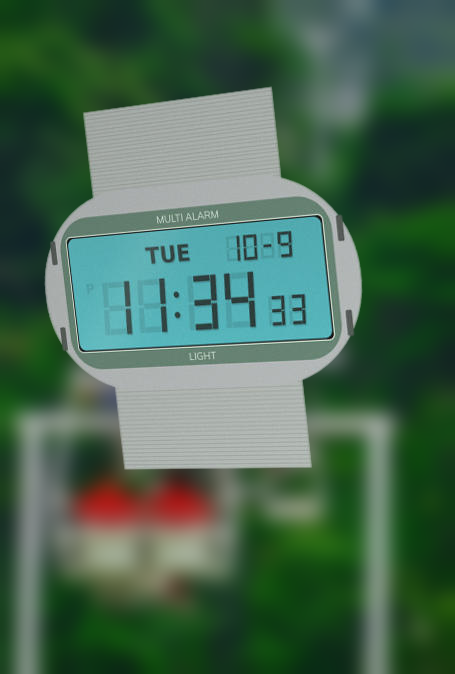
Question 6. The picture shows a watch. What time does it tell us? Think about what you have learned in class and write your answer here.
11:34:33
